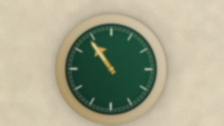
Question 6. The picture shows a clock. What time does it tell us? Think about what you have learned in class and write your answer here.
10:54
